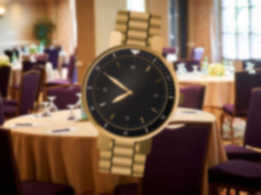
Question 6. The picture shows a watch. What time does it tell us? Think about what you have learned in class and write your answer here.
7:50
